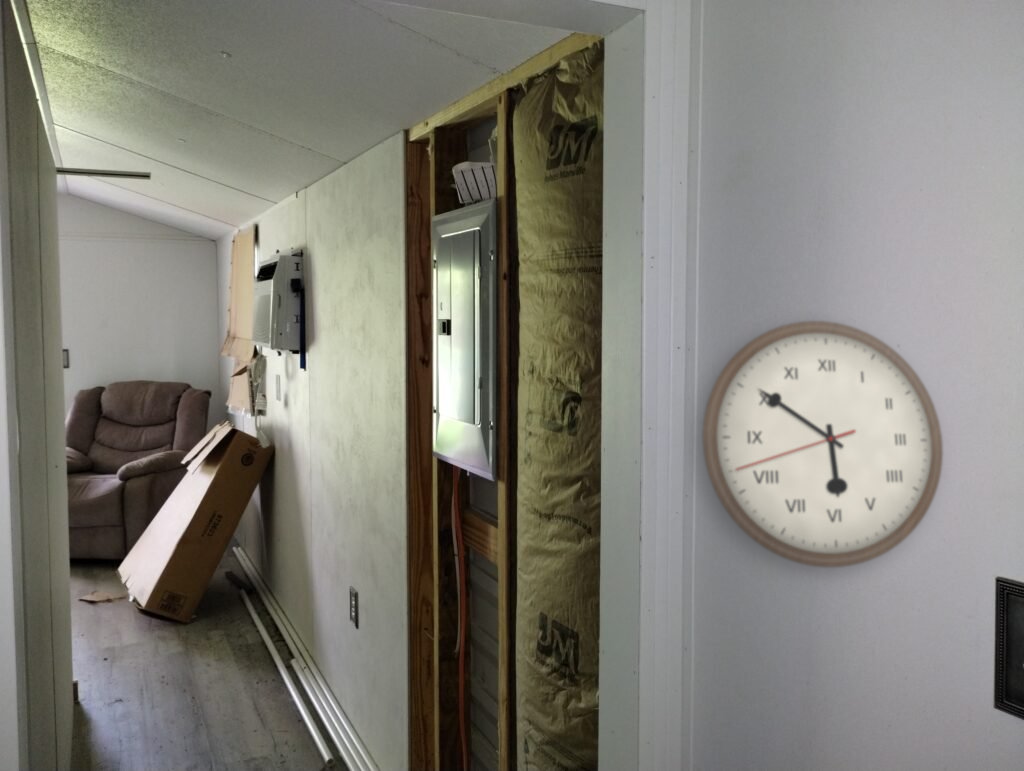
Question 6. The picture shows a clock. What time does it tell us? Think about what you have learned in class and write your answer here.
5:50:42
